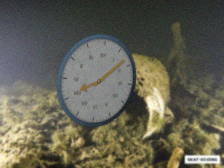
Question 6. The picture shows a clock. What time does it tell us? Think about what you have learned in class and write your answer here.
8:08
